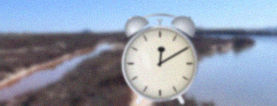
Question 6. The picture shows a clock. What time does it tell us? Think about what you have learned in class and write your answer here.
12:10
